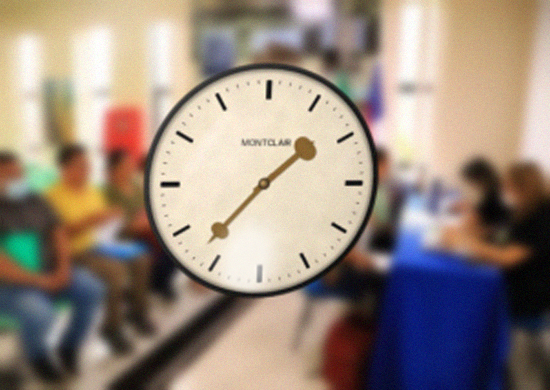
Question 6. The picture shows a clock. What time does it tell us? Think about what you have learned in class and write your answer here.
1:37
